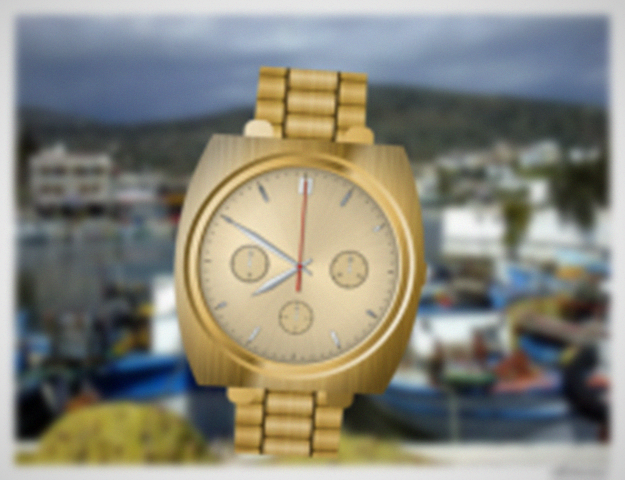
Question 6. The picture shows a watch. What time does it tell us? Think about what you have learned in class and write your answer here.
7:50
